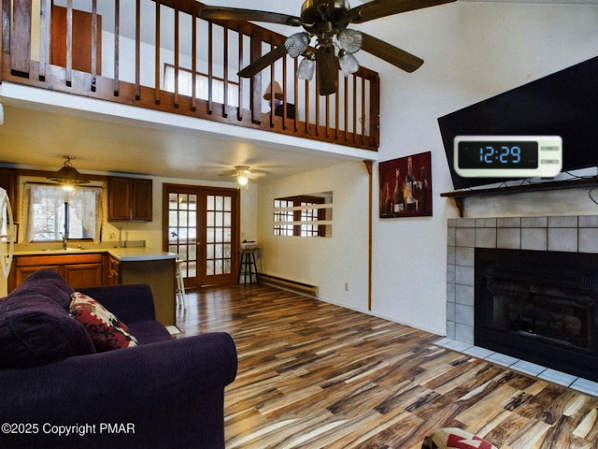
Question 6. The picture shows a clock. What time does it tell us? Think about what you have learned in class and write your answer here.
12:29
